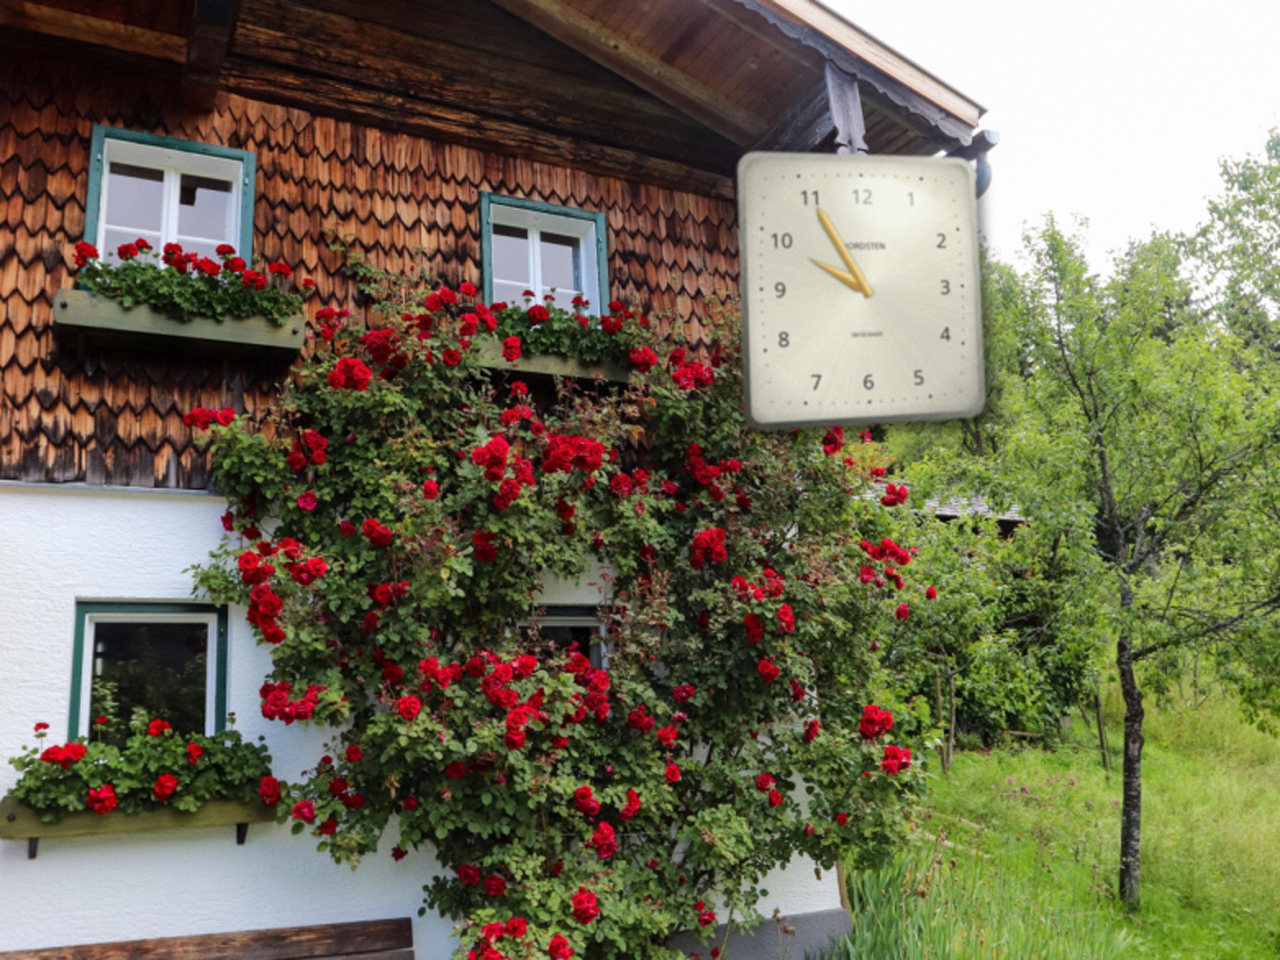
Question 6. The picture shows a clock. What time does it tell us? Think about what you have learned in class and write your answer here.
9:55
